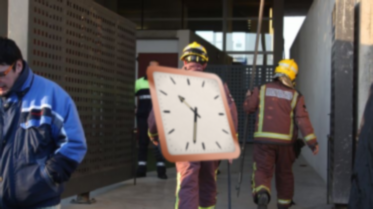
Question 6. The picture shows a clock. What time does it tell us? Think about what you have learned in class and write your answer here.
10:33
